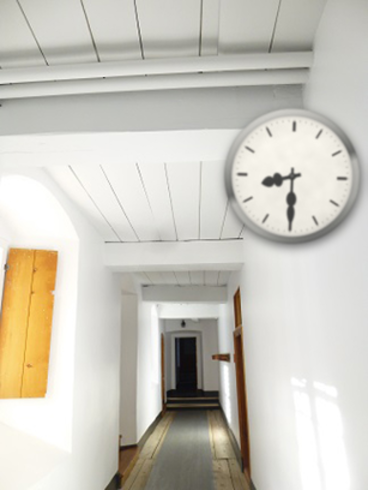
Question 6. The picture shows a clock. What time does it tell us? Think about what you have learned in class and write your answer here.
8:30
